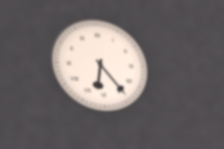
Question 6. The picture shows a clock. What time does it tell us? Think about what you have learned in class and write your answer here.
6:24
